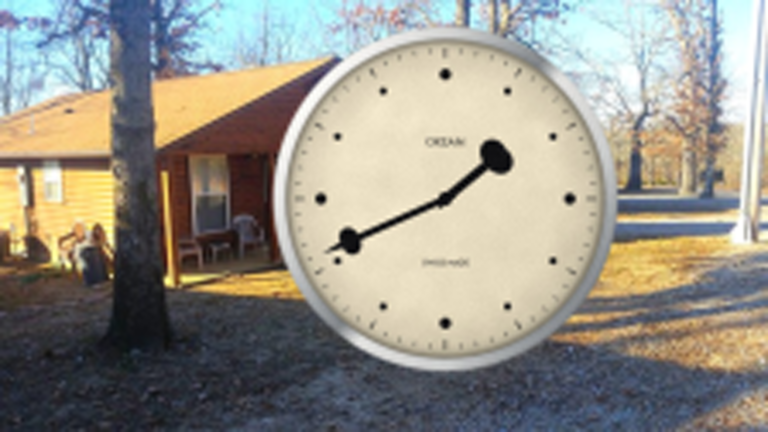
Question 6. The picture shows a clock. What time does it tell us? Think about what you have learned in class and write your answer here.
1:41
